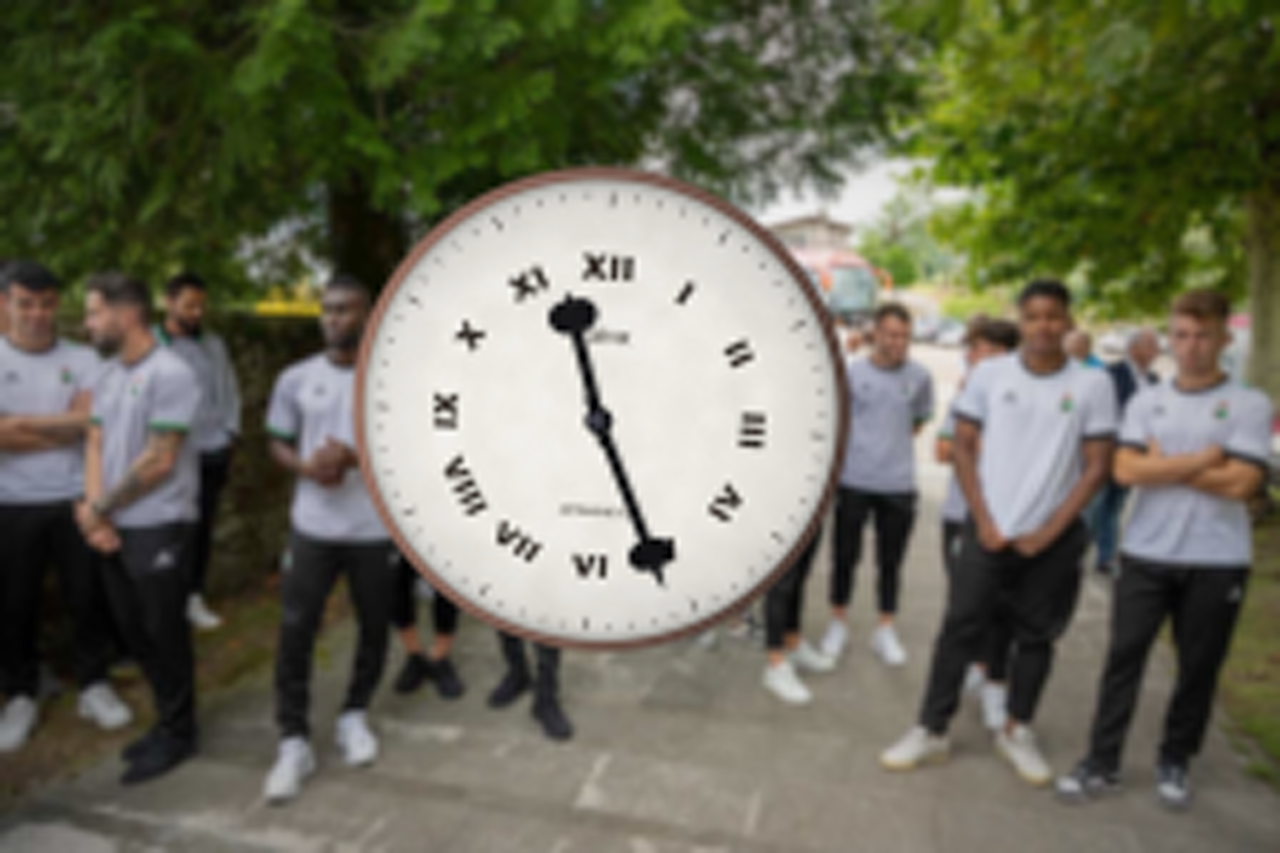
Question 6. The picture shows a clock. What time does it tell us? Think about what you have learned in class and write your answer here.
11:26
